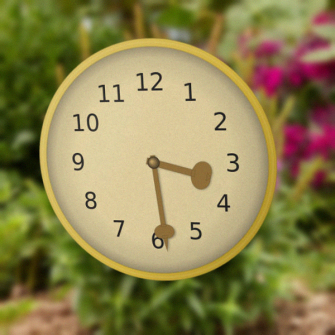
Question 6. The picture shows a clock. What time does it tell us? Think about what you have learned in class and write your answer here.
3:29
